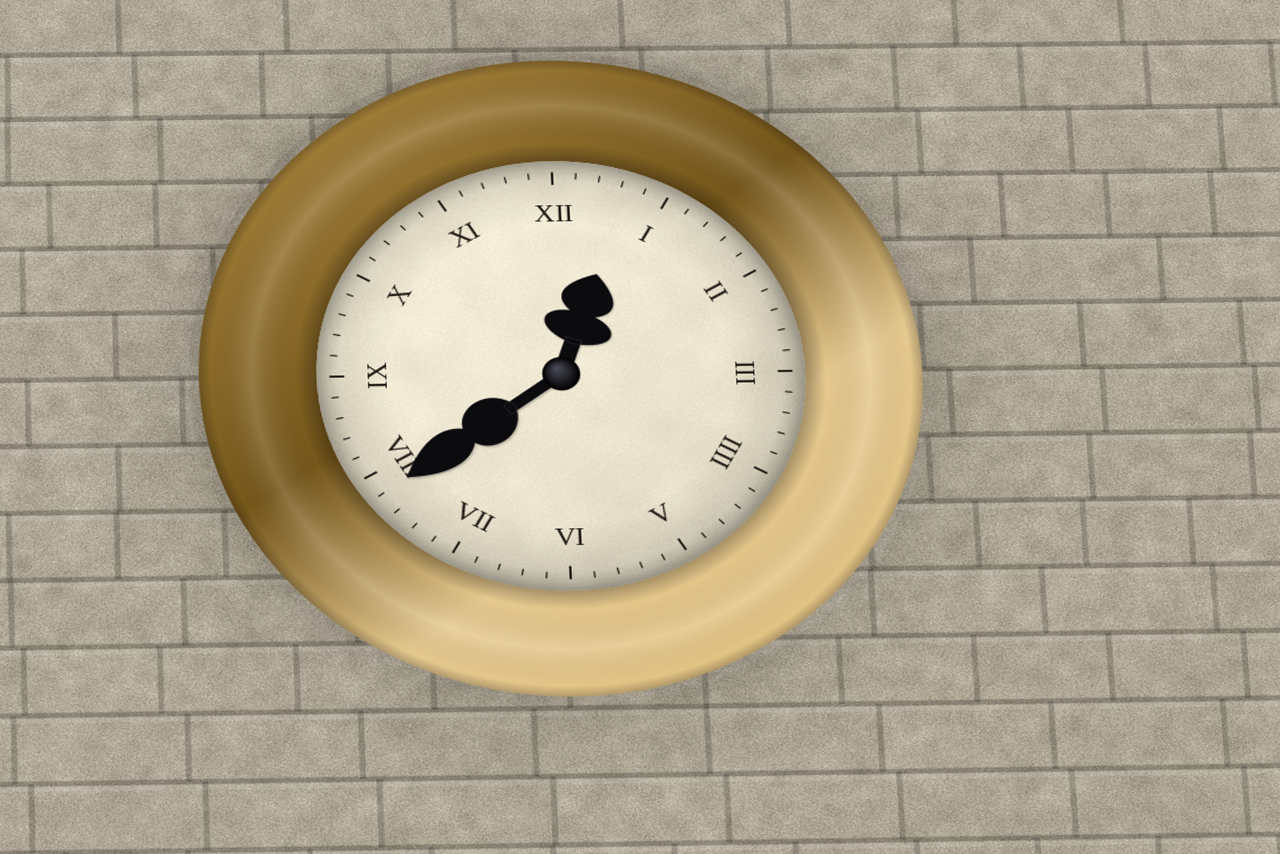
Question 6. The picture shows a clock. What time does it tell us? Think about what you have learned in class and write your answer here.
12:39
